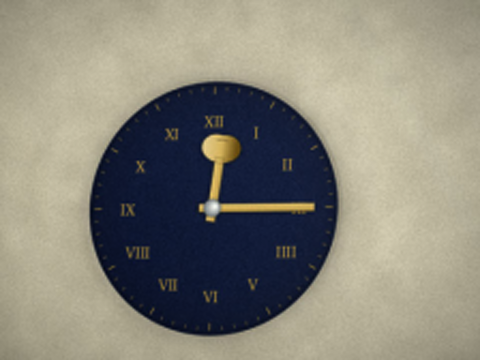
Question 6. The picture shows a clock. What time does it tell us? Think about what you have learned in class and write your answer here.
12:15
